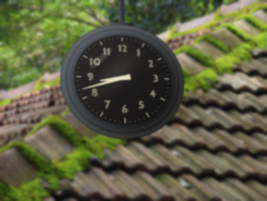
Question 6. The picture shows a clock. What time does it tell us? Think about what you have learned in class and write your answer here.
8:42
